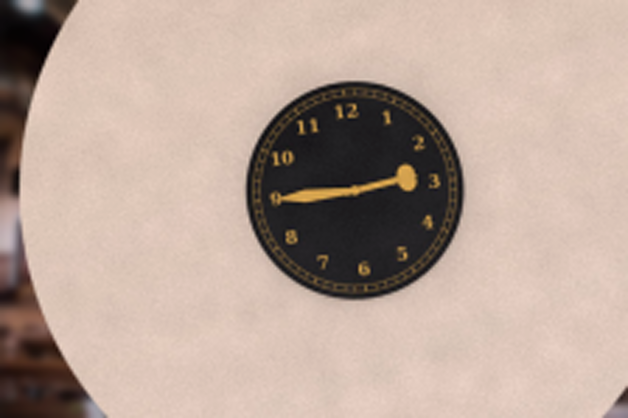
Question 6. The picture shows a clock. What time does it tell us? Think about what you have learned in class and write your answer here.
2:45
